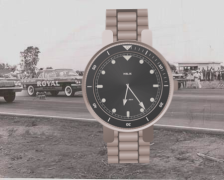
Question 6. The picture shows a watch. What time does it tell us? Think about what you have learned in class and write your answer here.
6:24
